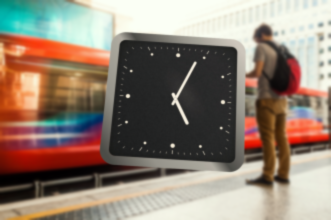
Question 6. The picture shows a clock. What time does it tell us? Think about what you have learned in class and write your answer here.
5:04
